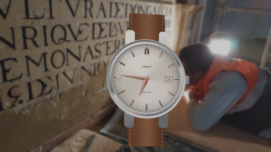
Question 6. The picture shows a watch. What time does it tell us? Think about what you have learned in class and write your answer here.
6:46
